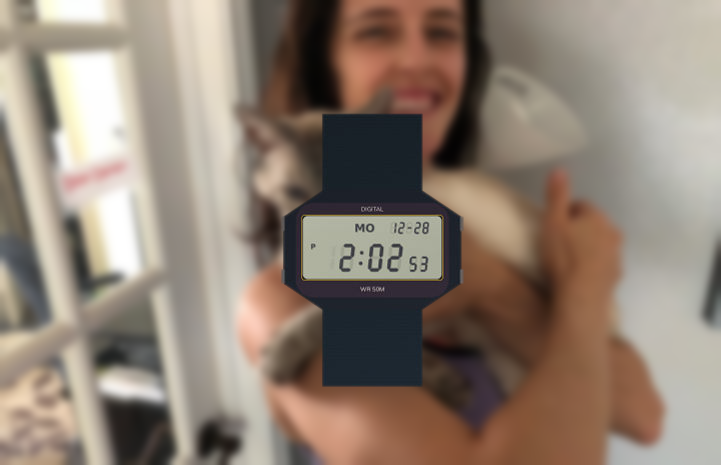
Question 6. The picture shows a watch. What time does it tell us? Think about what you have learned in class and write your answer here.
2:02:53
